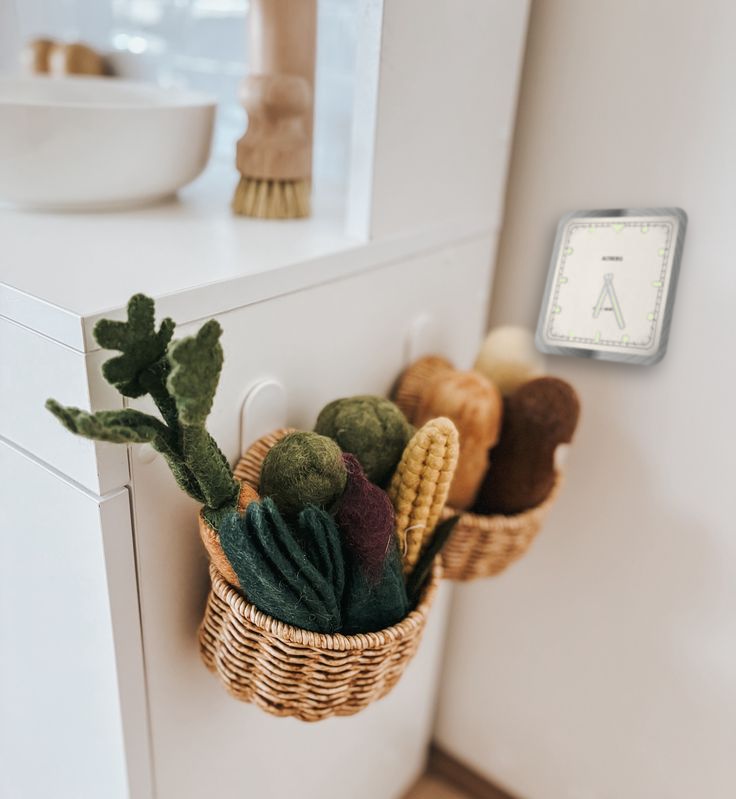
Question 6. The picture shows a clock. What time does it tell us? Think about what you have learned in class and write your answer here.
6:25
